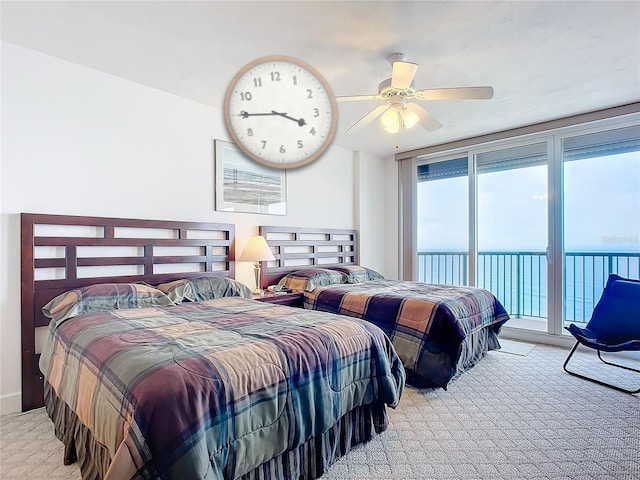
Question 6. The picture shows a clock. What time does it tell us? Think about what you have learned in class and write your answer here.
3:45
